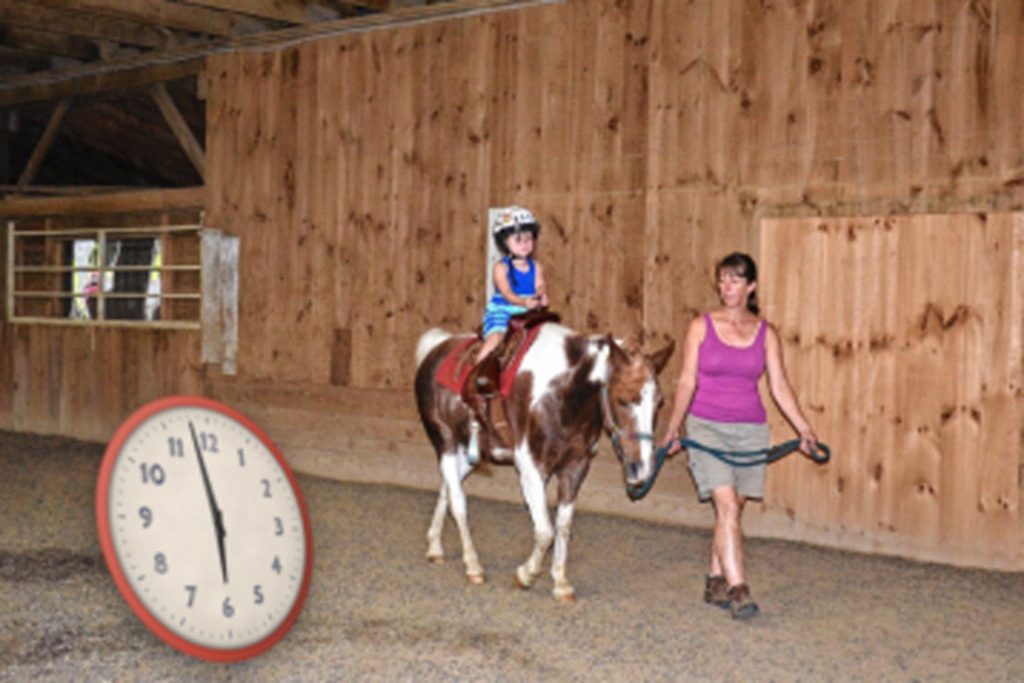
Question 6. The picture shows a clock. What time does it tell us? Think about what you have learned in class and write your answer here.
5:58
